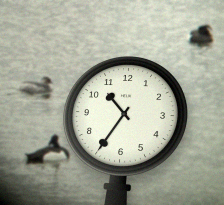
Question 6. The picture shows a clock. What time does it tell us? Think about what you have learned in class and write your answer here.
10:35
